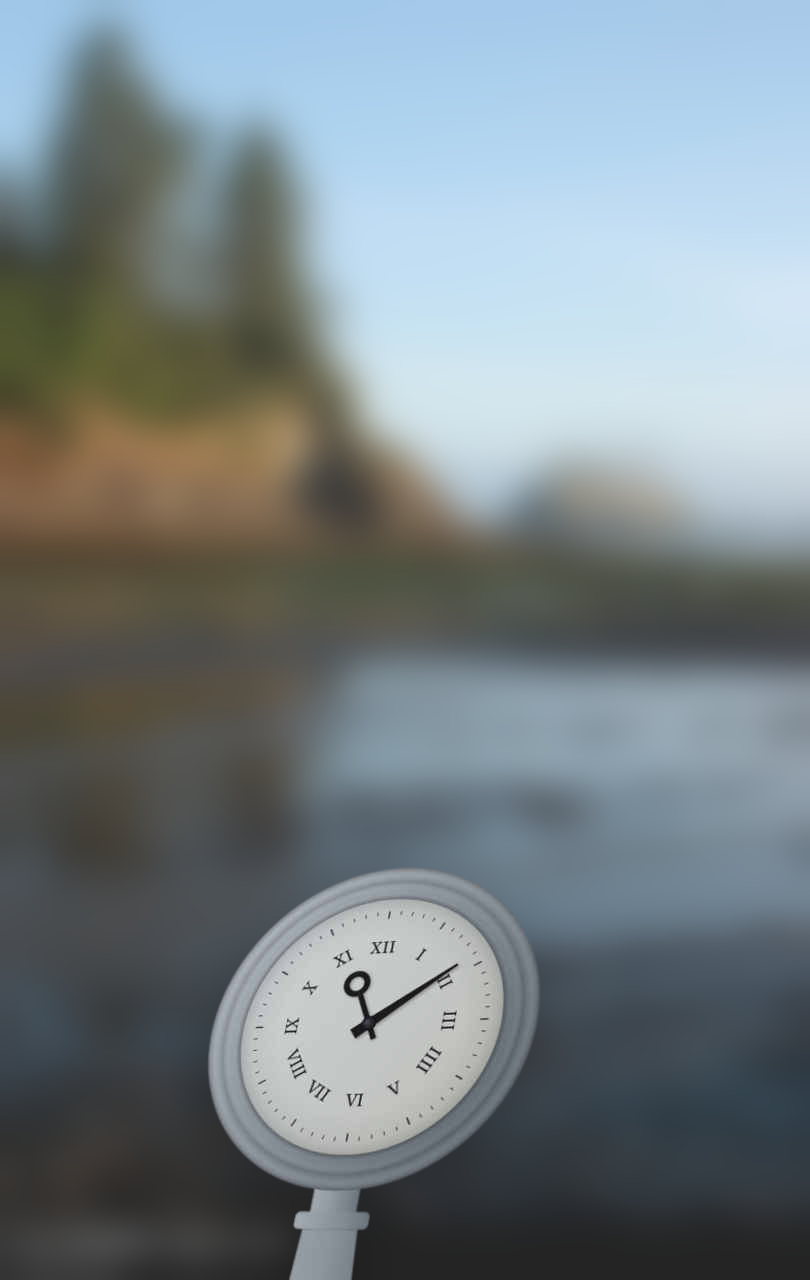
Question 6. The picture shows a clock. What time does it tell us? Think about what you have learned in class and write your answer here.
11:09
